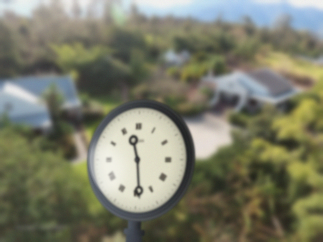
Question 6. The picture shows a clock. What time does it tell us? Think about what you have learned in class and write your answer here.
11:29
